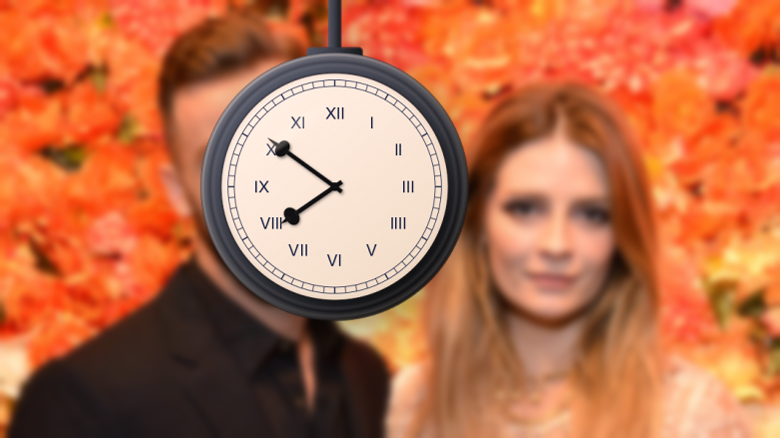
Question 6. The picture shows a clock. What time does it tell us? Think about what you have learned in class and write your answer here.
7:51
